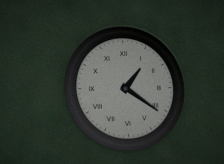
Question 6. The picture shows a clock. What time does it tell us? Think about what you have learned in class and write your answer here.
1:21
